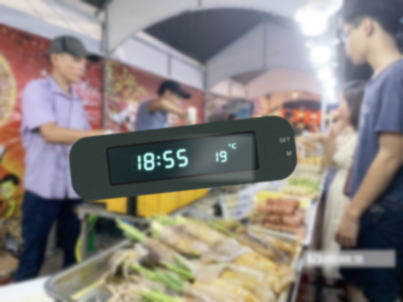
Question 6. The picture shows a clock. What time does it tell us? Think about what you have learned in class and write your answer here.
18:55
